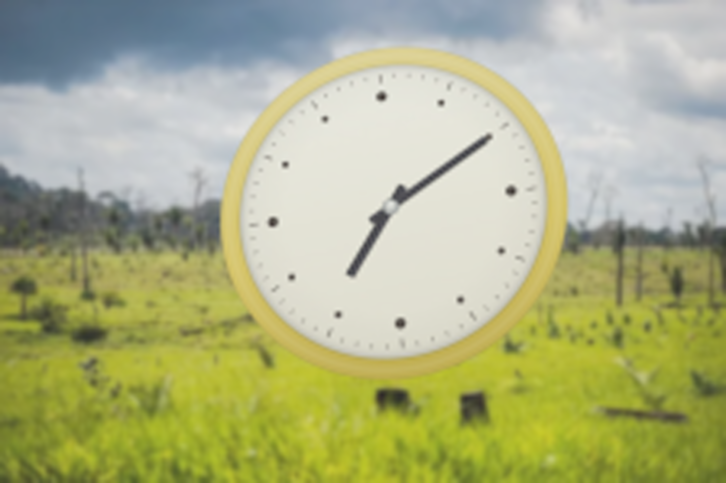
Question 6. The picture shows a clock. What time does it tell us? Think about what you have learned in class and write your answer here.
7:10
